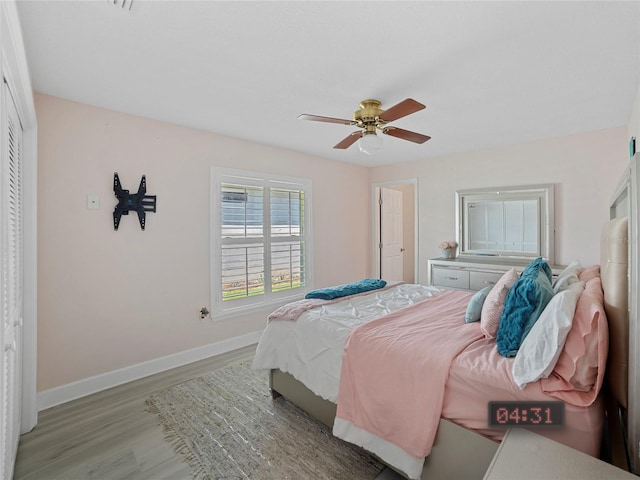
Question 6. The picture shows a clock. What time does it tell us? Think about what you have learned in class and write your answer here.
4:31
